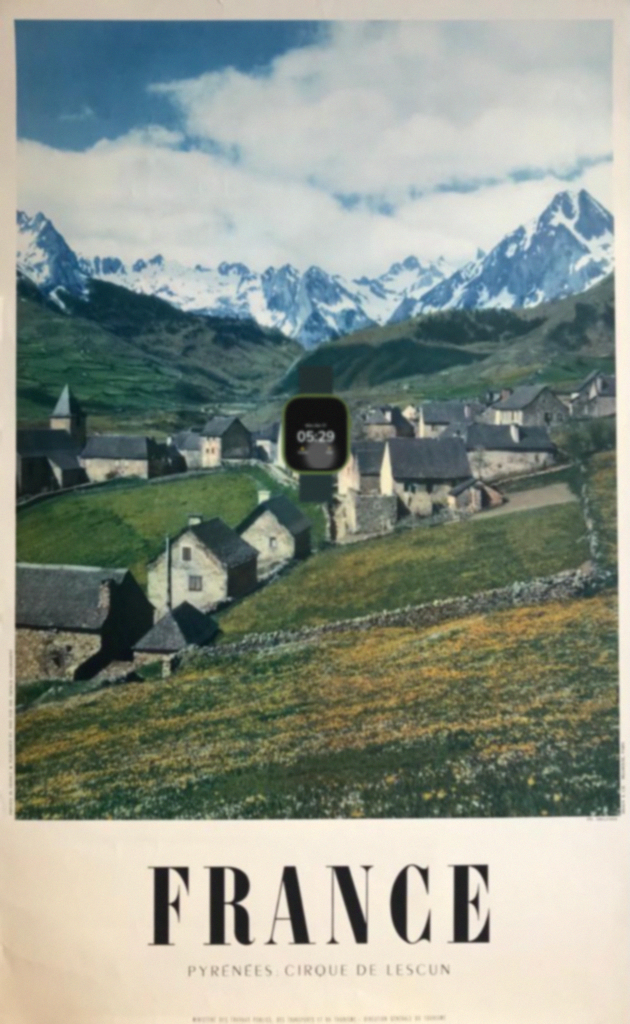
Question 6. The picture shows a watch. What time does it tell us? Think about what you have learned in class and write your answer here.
5:29
